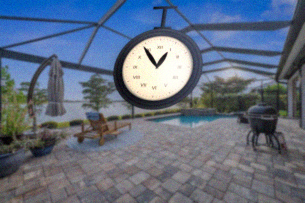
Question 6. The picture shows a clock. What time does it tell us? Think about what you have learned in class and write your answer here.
12:54
